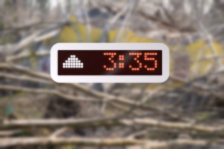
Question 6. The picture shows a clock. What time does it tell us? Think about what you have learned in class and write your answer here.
3:35
